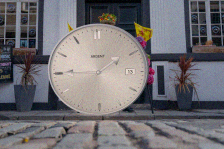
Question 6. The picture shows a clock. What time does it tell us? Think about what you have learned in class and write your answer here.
1:45
